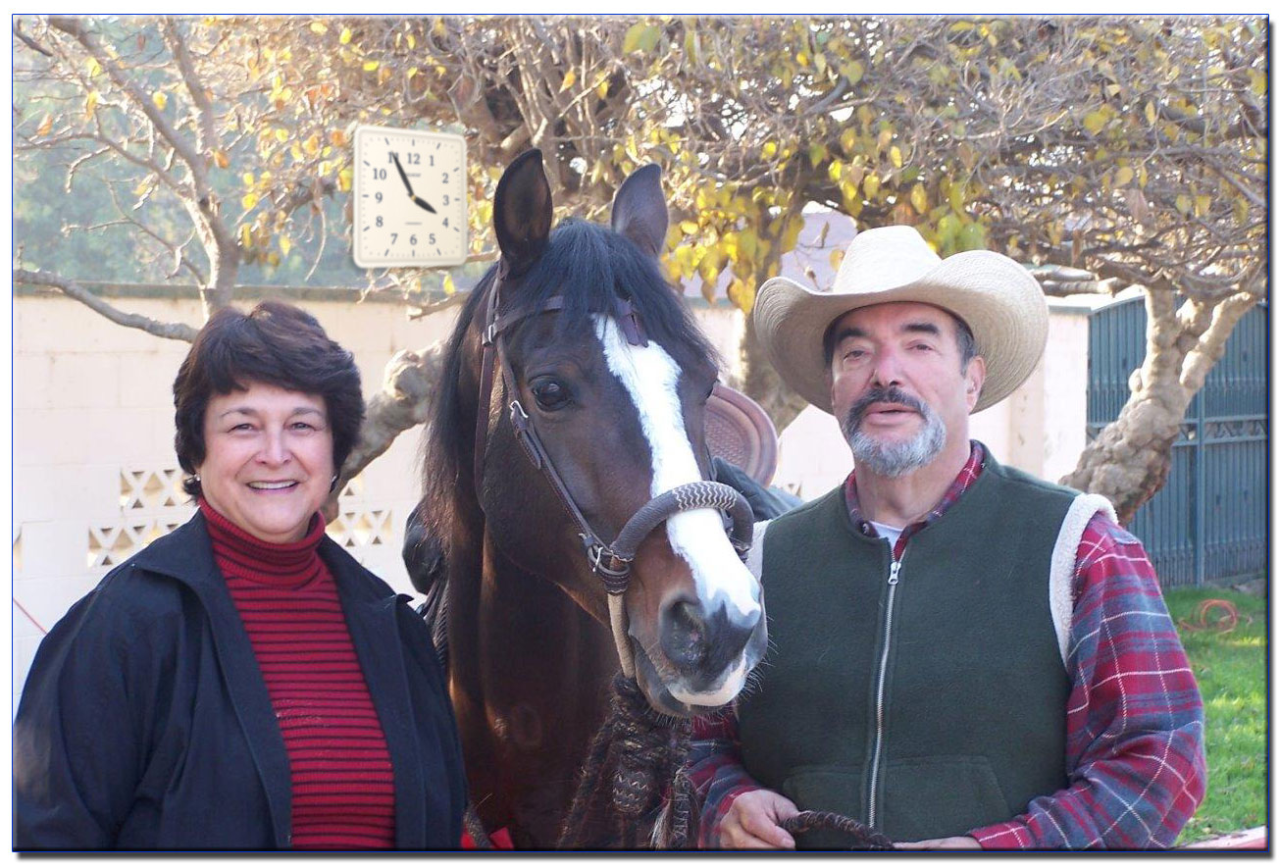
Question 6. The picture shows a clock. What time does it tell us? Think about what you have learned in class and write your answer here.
3:55
